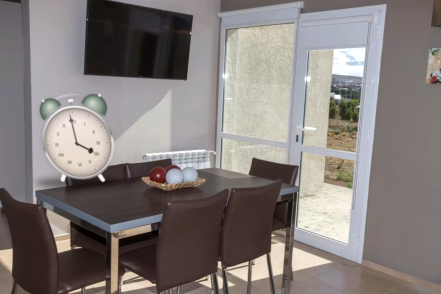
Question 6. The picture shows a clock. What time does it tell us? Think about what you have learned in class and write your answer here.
3:59
